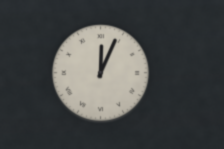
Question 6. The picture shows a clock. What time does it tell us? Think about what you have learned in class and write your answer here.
12:04
